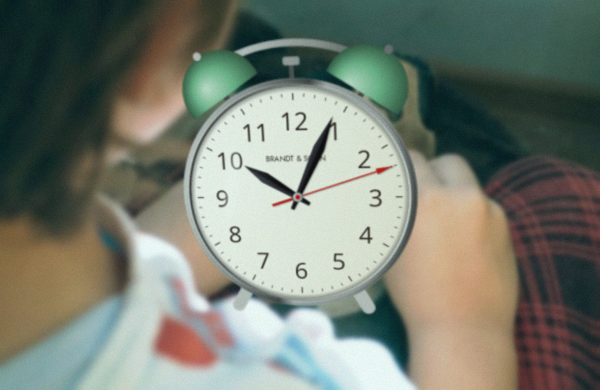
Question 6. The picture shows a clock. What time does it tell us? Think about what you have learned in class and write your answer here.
10:04:12
